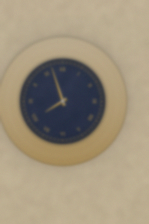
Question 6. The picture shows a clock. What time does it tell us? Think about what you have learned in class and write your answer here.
7:57
